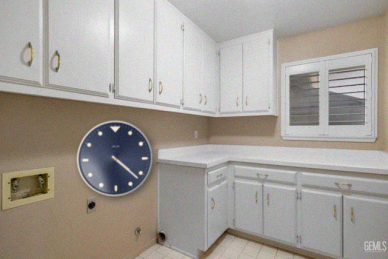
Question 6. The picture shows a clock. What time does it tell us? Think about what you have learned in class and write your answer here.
4:22
